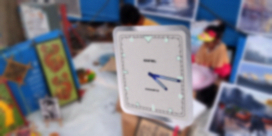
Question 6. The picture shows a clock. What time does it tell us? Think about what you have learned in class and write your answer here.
4:16
